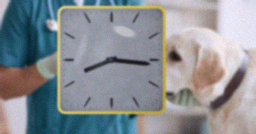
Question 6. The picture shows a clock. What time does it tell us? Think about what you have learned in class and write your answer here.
8:16
